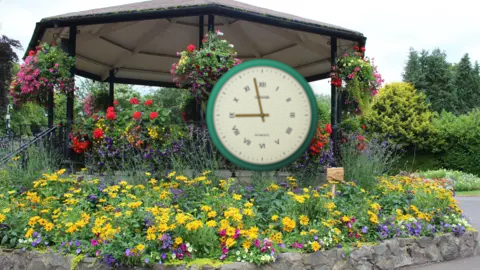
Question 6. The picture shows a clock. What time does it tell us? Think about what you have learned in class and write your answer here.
8:58
